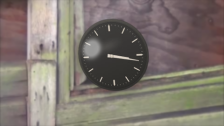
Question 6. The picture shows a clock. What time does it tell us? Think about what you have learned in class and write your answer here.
3:17
